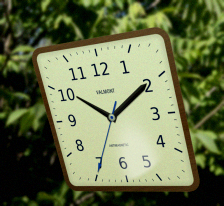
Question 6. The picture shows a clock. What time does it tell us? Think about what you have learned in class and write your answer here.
10:09:35
